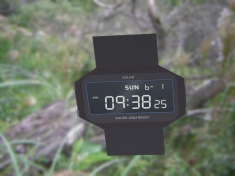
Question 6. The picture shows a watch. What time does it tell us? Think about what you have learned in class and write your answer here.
9:38:25
